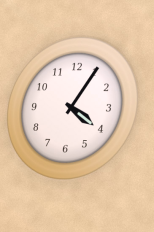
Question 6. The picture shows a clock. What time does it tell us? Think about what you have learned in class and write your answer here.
4:05
